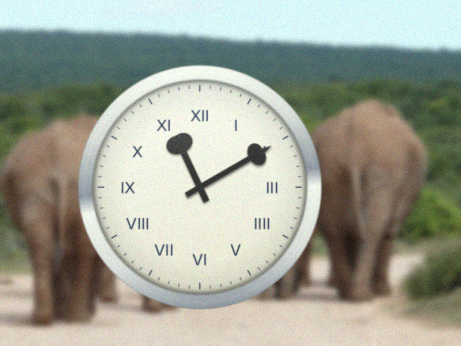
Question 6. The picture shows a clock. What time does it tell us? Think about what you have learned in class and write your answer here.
11:10
